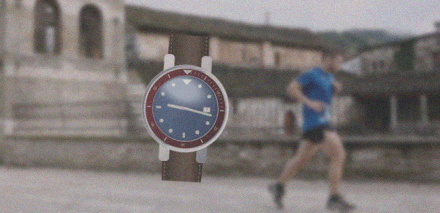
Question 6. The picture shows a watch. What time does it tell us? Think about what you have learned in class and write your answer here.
9:17
